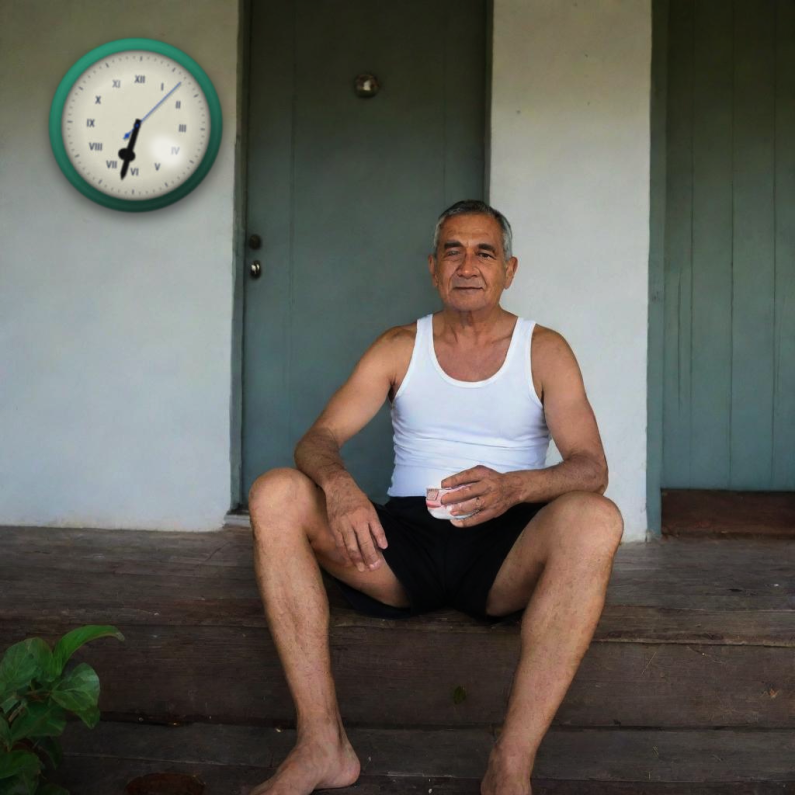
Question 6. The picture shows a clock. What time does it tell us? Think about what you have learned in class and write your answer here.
6:32:07
